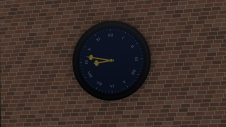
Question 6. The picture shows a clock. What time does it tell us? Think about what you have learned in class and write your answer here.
8:47
